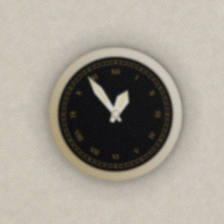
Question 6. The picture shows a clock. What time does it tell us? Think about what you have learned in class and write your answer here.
12:54
